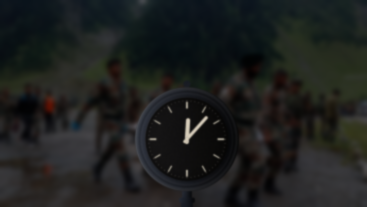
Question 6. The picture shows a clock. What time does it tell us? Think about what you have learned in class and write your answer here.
12:07
